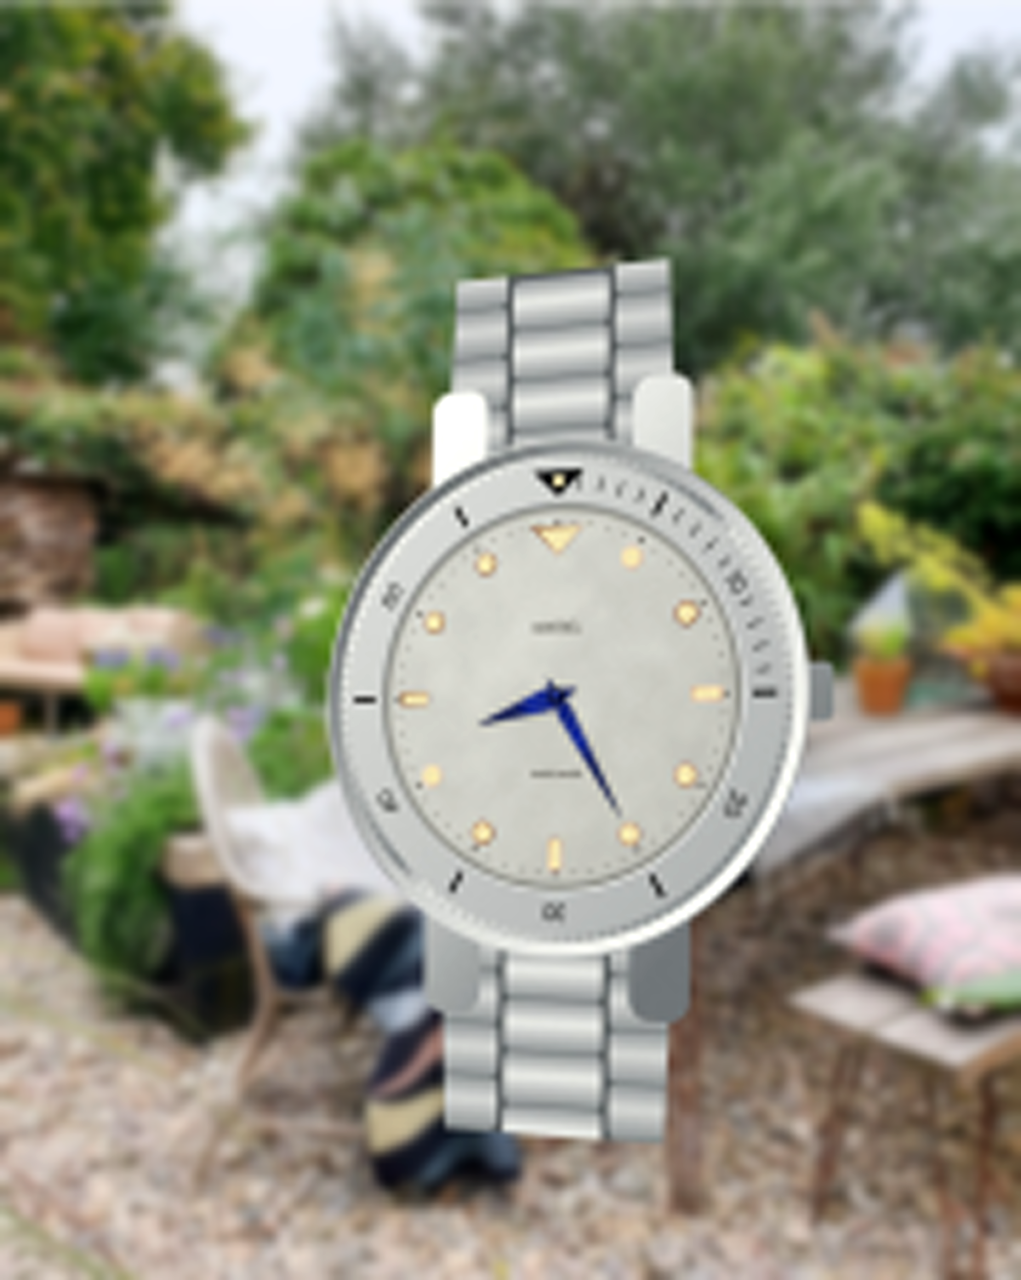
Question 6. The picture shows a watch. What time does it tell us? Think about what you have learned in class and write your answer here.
8:25
